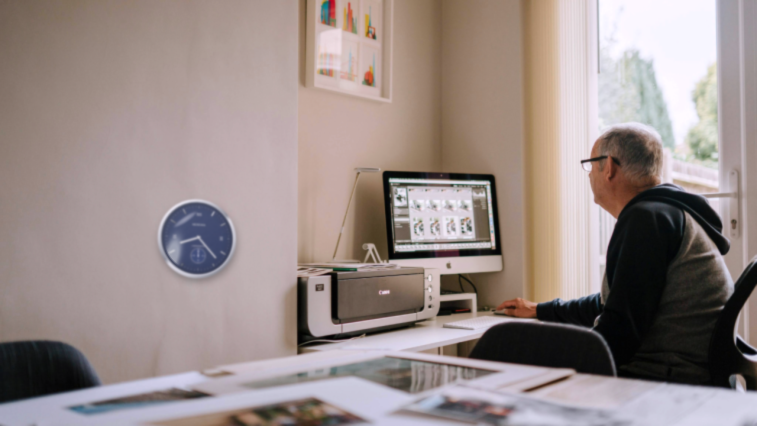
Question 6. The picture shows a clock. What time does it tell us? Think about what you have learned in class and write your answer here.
8:23
